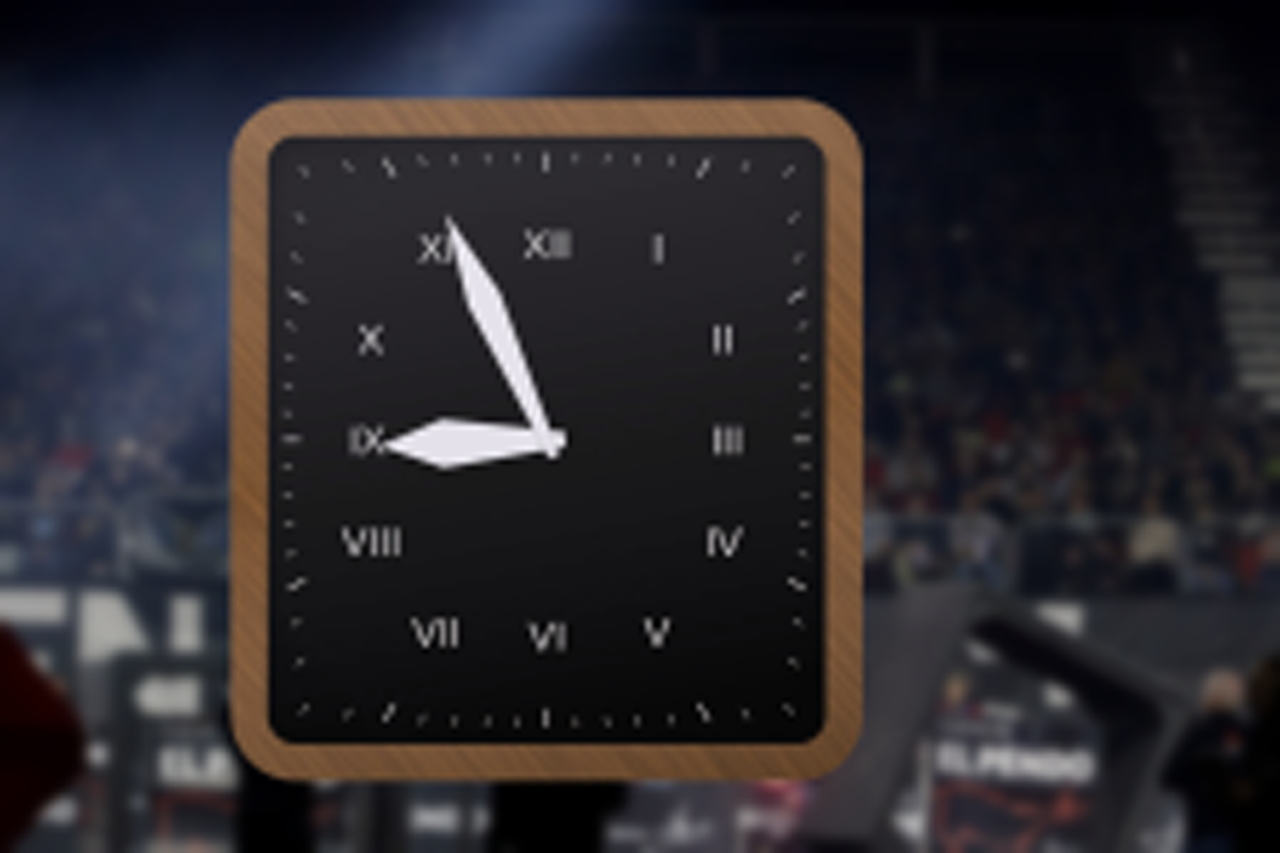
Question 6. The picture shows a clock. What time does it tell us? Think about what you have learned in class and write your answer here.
8:56
